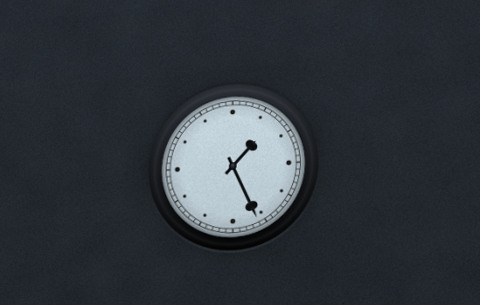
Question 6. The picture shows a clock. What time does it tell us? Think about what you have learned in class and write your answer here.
1:26
